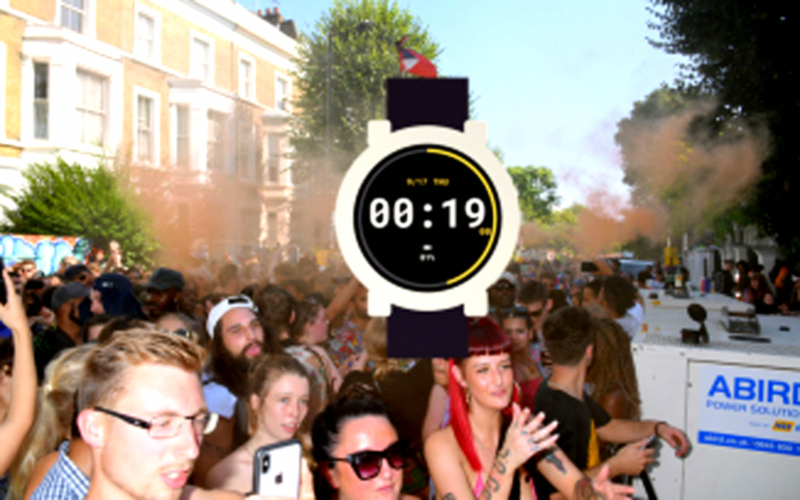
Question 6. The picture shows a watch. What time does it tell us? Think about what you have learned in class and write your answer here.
0:19
